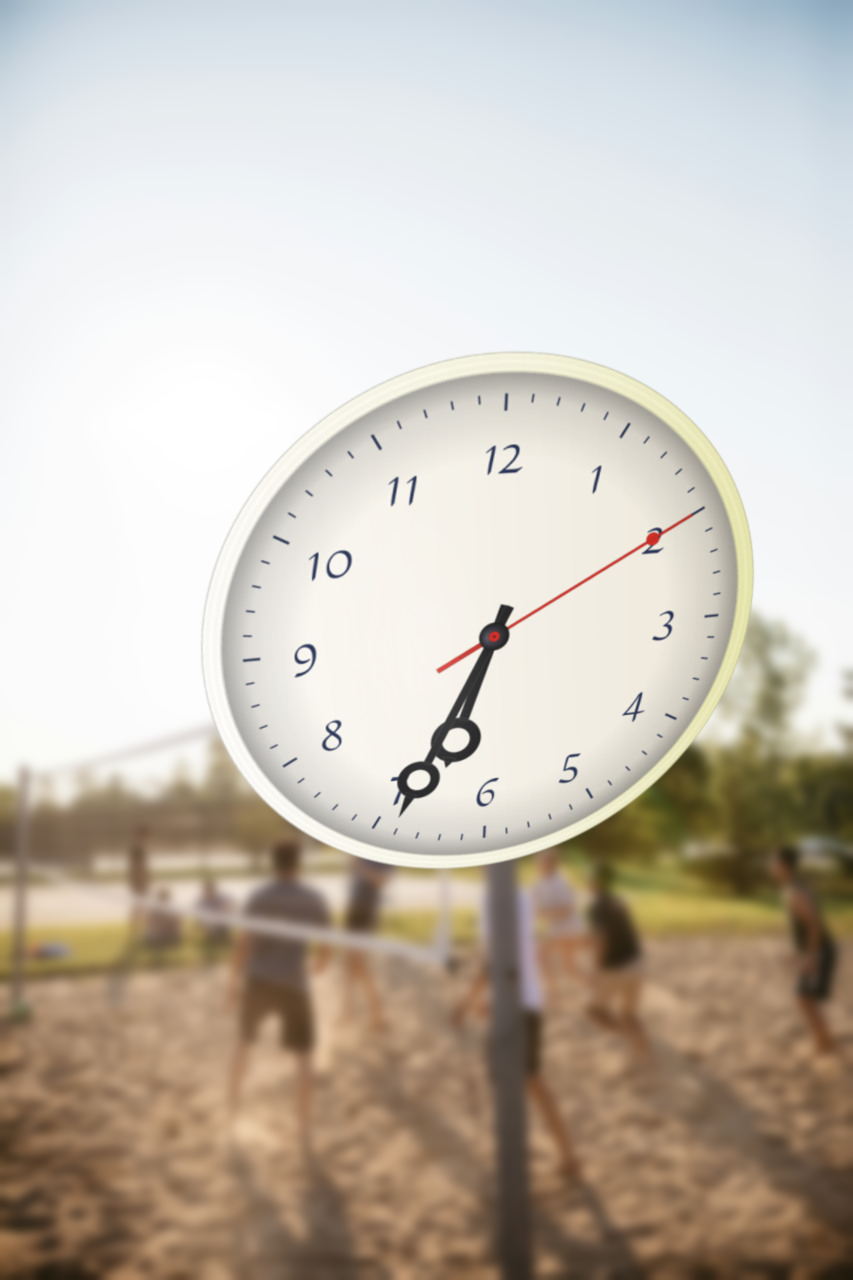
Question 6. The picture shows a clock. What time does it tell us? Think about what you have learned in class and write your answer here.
6:34:10
